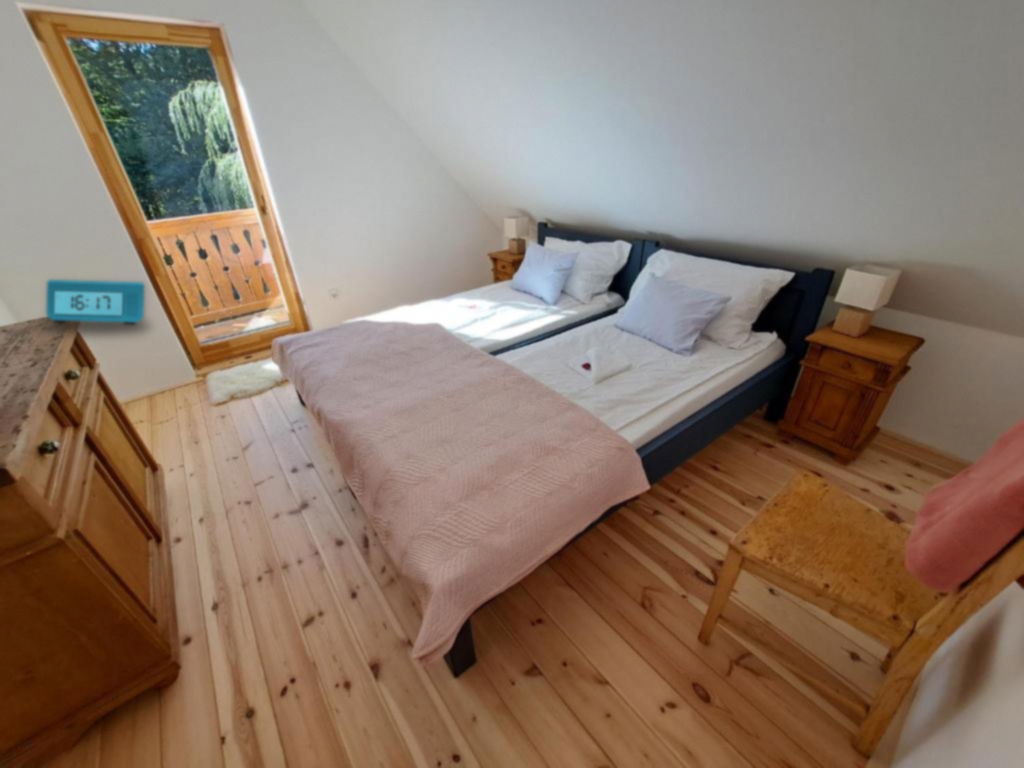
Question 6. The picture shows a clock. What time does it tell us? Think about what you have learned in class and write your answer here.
16:17
